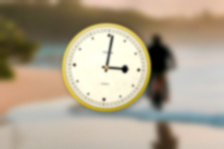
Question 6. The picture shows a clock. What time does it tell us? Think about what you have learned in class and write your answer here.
3:01
